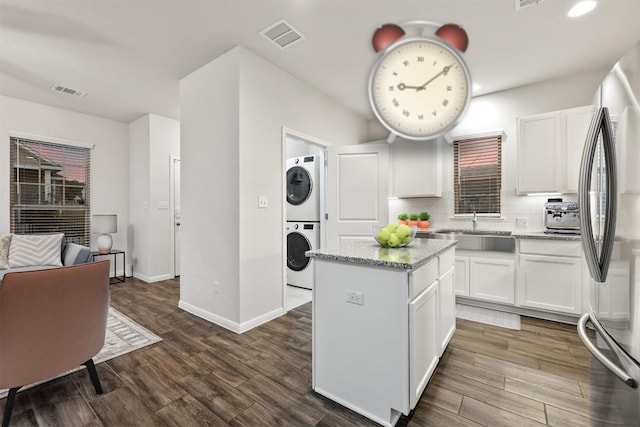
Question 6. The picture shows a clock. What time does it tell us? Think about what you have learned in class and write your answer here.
9:09
